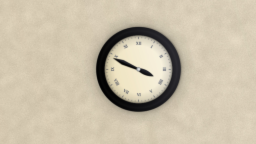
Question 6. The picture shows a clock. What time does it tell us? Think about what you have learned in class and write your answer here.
3:49
